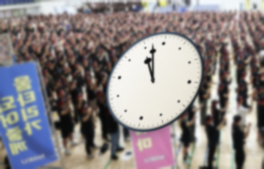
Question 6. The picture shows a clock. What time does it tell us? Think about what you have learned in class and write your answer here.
10:57
